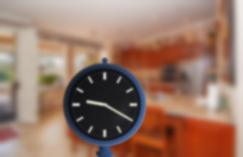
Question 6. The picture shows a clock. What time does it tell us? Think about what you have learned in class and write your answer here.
9:20
